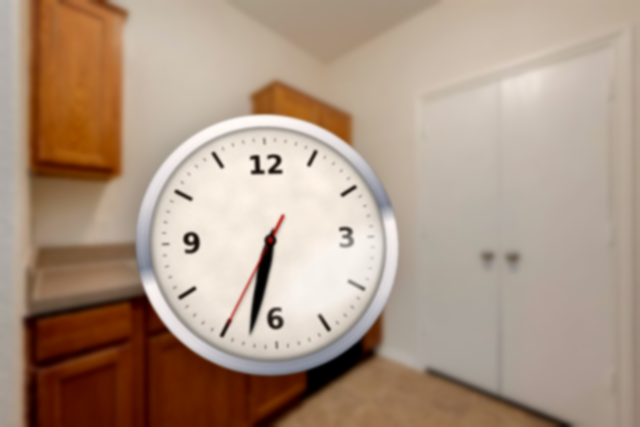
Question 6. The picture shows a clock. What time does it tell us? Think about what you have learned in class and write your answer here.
6:32:35
